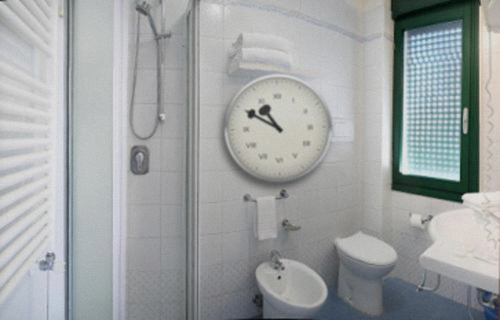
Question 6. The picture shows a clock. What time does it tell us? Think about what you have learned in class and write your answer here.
10:50
